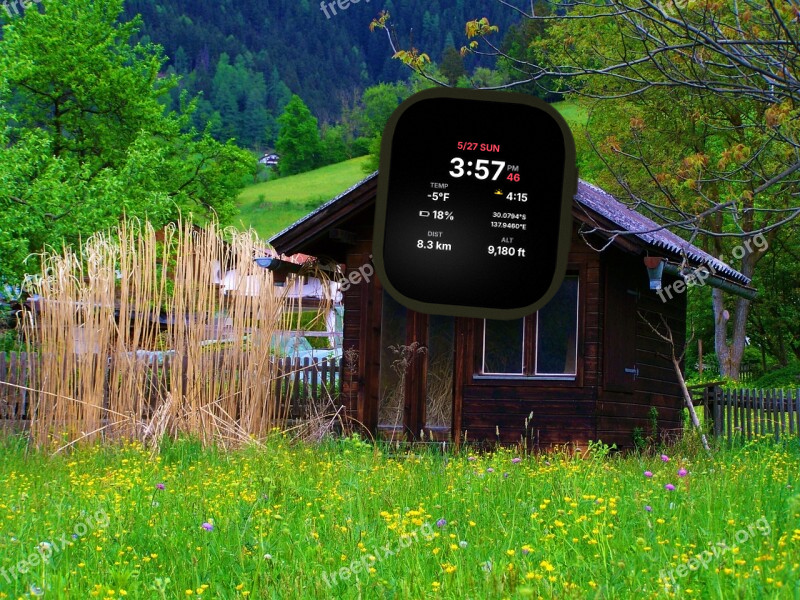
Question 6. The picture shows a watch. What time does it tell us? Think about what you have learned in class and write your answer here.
3:57:46
